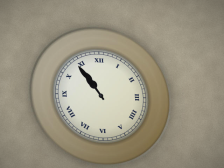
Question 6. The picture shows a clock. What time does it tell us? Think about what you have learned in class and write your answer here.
10:54
